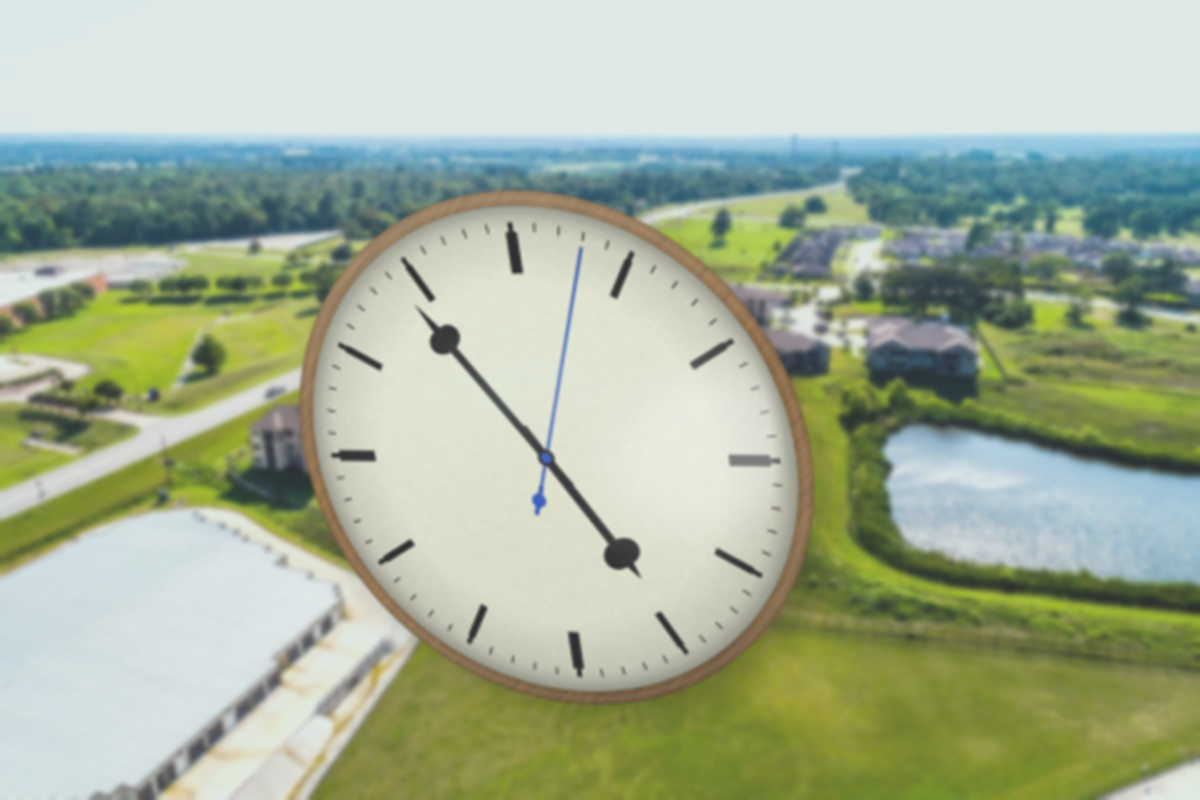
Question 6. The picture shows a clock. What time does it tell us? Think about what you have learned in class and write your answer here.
4:54:03
